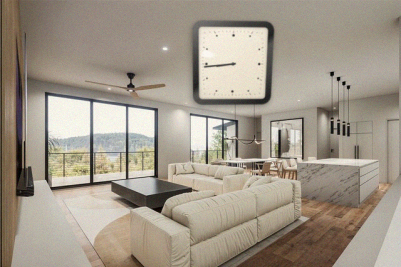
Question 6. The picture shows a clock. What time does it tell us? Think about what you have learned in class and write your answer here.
8:44
